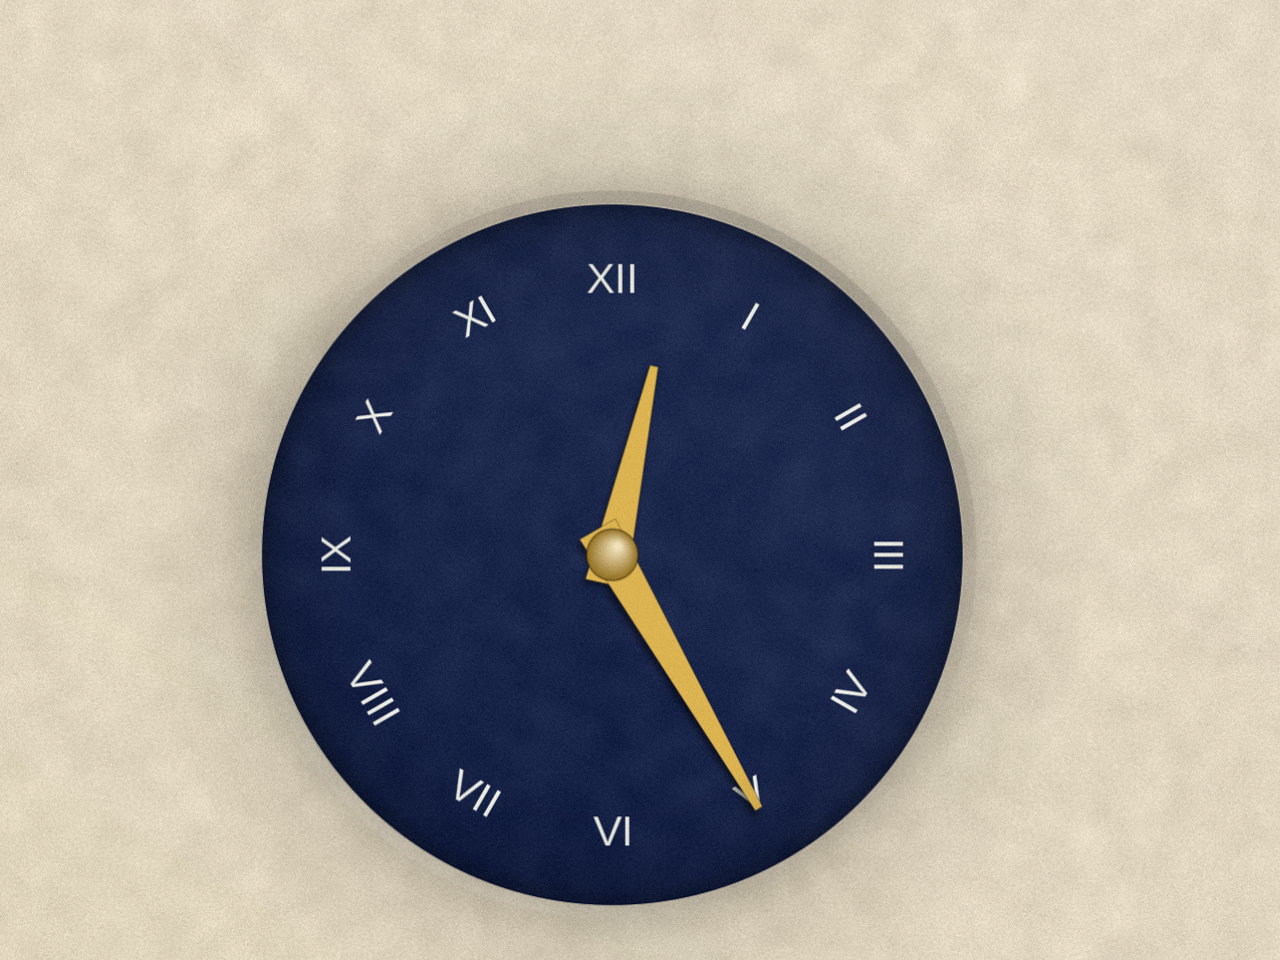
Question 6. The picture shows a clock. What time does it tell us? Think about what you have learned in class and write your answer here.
12:25
